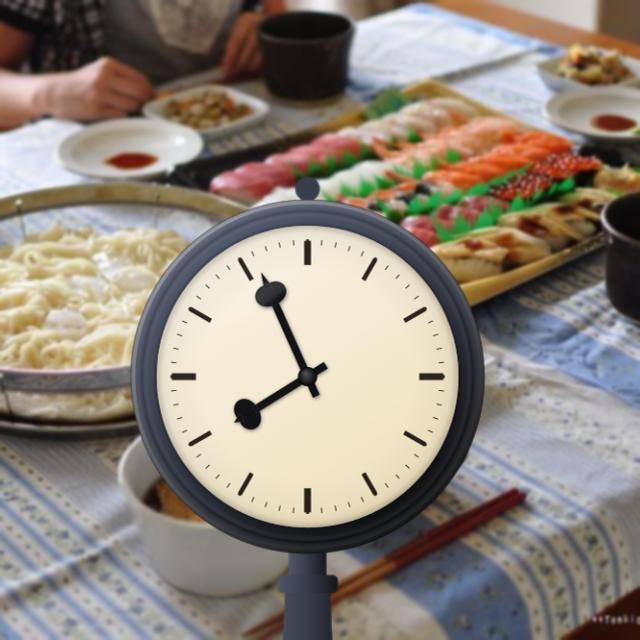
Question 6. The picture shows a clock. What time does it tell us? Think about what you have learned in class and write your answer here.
7:56
